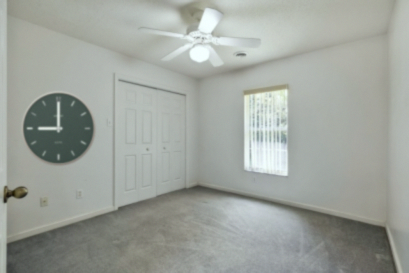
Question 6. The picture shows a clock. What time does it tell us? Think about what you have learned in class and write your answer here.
9:00
